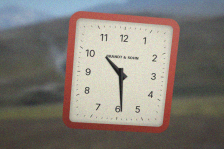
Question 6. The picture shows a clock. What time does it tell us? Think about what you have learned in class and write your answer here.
10:29
